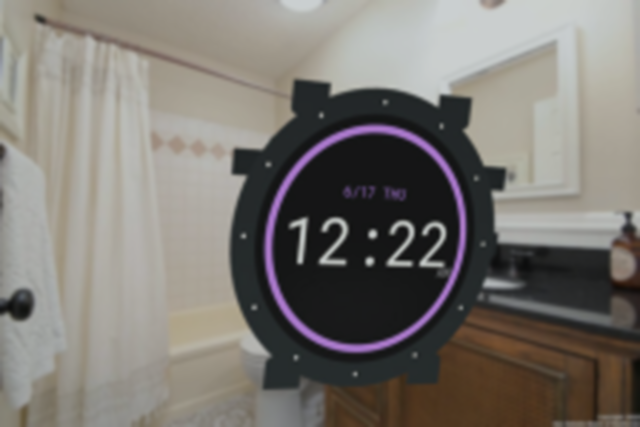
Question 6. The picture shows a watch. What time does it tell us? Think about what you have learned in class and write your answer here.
12:22
